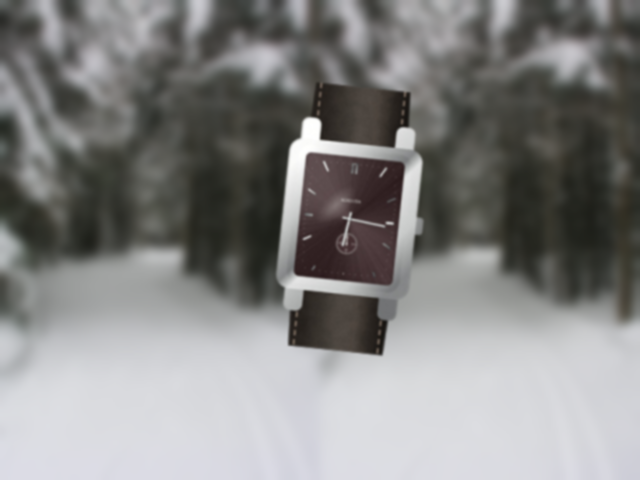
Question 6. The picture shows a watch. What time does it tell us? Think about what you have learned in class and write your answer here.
6:16
